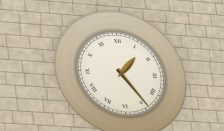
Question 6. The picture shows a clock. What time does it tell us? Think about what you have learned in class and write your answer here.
1:24
